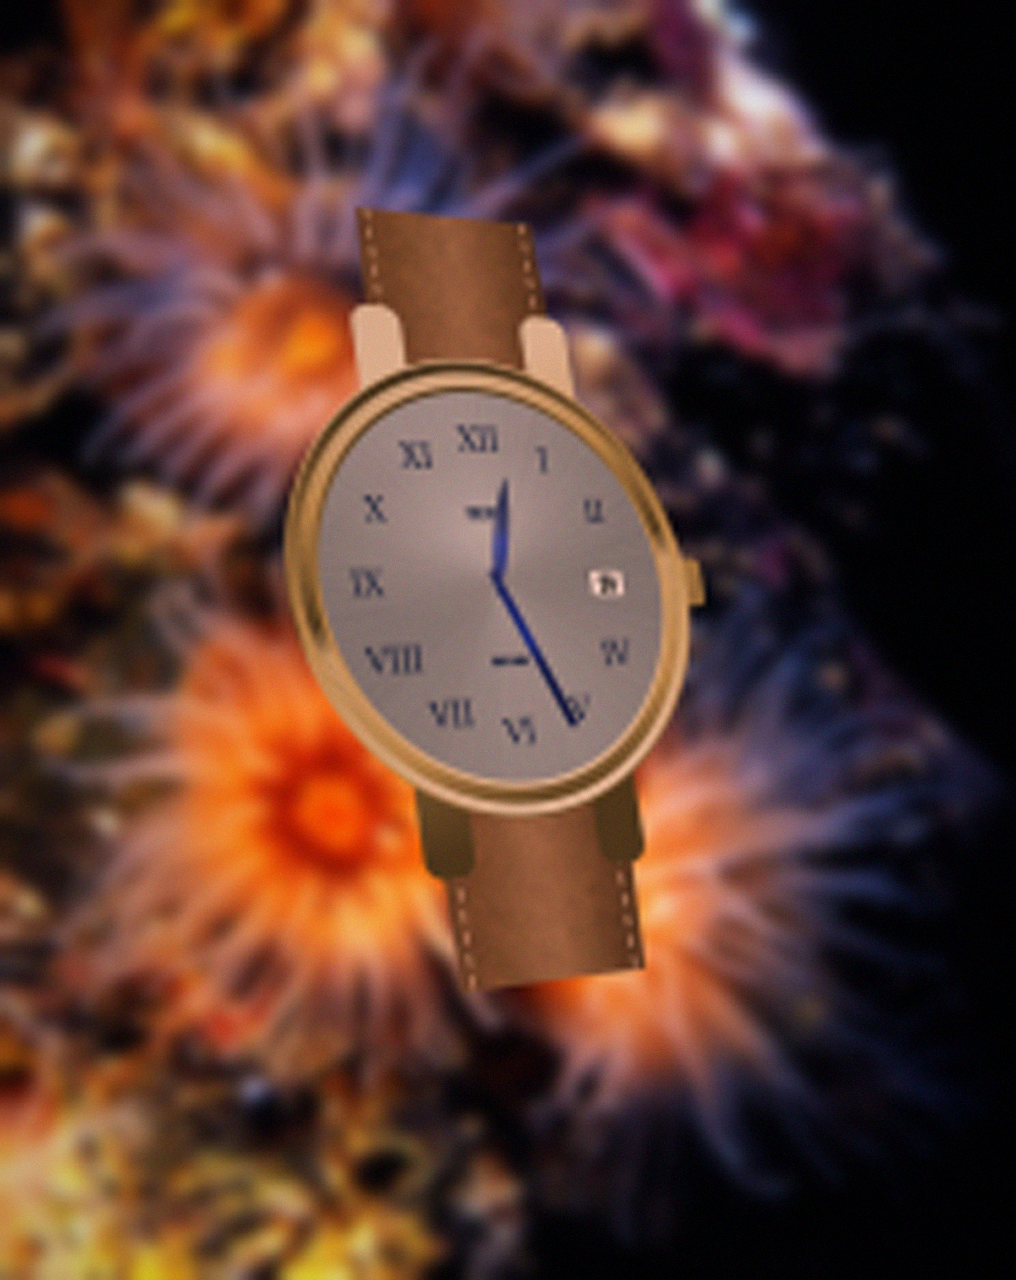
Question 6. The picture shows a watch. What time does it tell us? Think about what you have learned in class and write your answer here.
12:26
